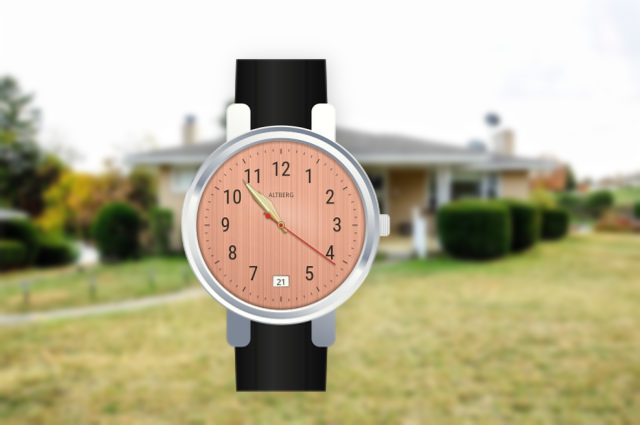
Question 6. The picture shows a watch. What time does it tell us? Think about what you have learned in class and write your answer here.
10:53:21
